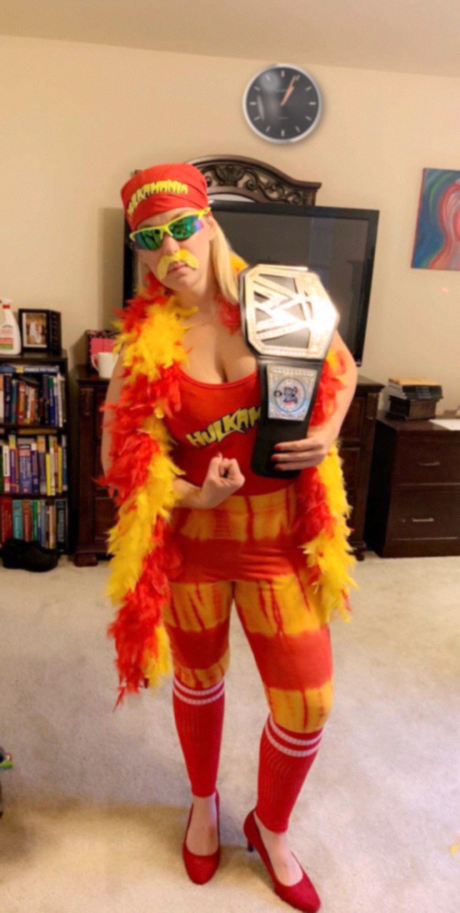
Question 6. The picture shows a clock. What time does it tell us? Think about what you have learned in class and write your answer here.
1:04
